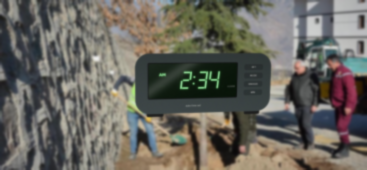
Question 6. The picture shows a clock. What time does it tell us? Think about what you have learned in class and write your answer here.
2:34
